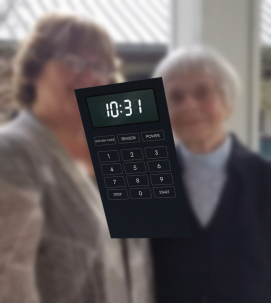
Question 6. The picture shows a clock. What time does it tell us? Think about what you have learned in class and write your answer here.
10:31
